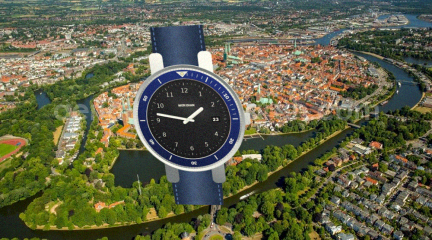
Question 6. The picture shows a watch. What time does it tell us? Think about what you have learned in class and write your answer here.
1:47
